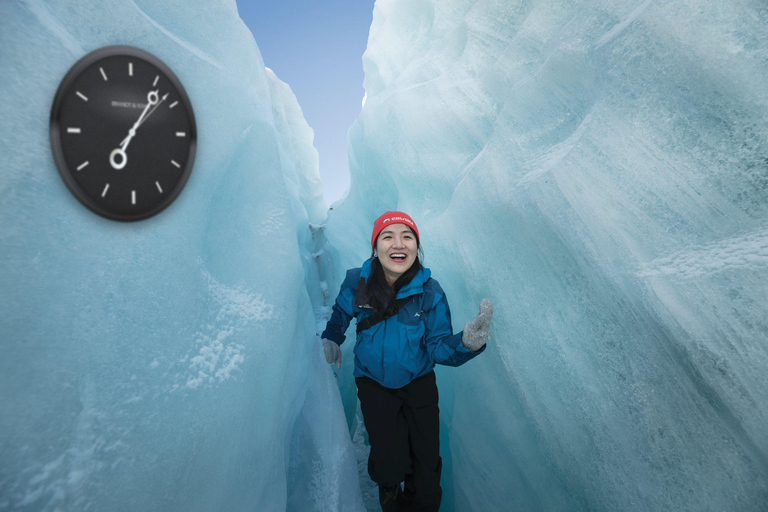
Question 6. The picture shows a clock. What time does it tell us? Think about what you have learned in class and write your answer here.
7:06:08
